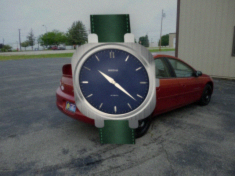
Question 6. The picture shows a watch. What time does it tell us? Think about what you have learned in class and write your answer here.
10:22
